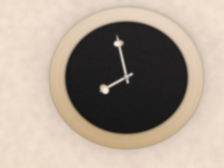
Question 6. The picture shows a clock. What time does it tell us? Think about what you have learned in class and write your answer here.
7:58
